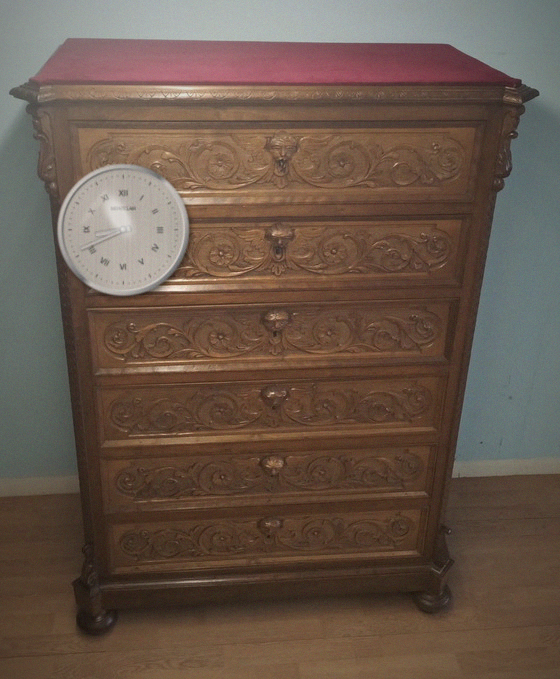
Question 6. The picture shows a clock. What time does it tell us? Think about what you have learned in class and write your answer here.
8:41
